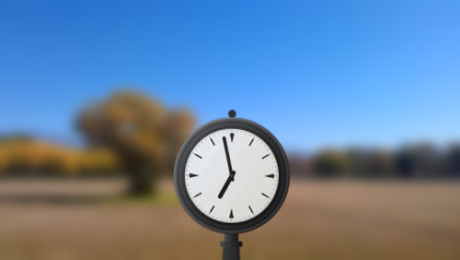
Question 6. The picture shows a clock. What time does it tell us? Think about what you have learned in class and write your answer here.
6:58
